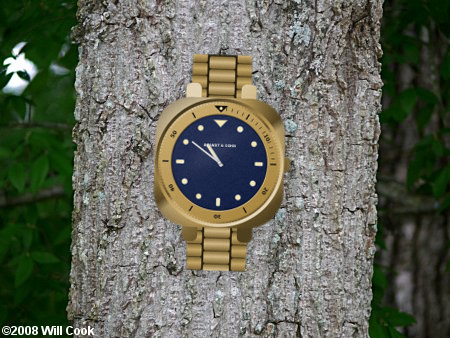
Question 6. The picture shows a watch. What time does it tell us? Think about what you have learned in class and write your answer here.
10:51
